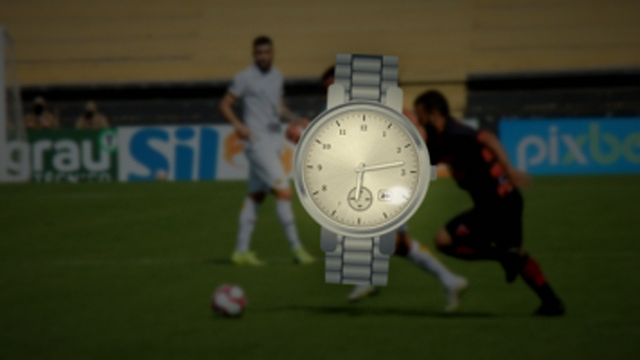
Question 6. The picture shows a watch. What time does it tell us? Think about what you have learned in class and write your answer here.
6:13
